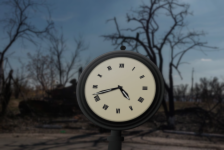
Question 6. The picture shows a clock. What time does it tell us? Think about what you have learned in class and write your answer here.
4:42
